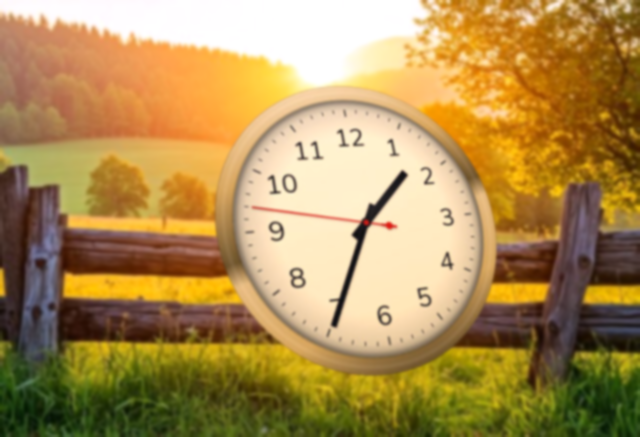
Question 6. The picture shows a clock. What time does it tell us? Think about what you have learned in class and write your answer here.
1:34:47
